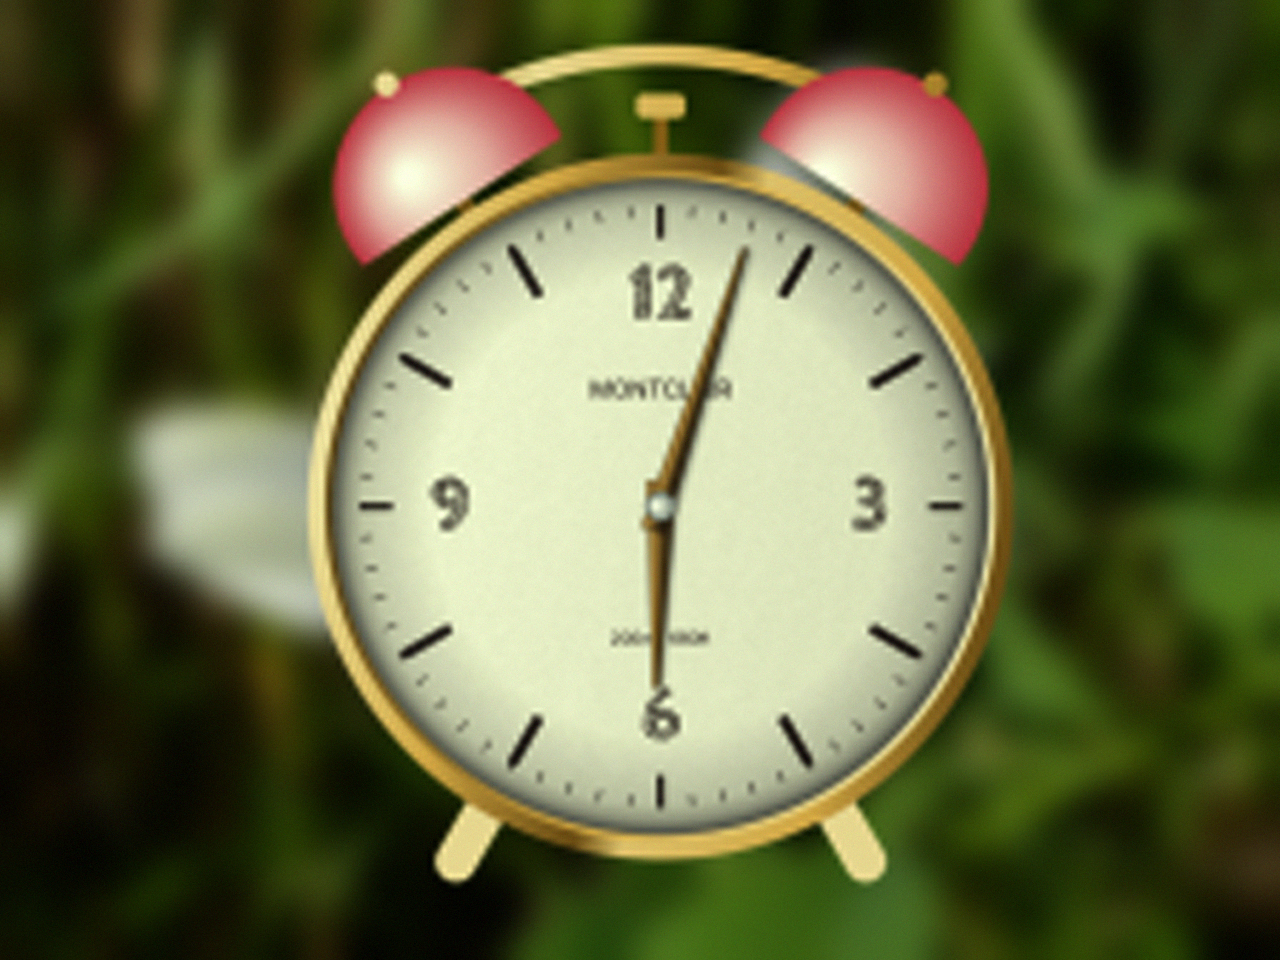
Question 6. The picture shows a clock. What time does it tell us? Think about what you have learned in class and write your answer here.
6:03
